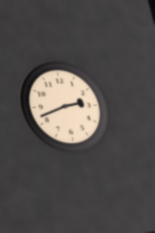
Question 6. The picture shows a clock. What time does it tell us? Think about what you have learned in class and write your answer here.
2:42
